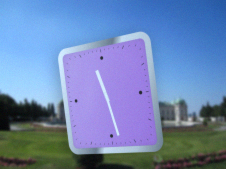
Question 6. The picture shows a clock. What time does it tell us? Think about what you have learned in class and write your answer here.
11:28
